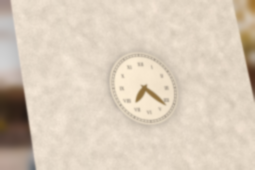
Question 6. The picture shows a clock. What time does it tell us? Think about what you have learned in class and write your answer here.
7:22
